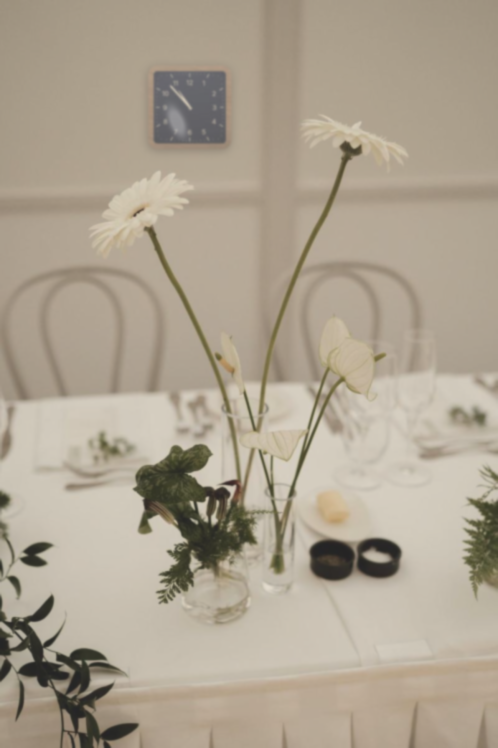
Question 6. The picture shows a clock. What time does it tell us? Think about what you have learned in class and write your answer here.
10:53
